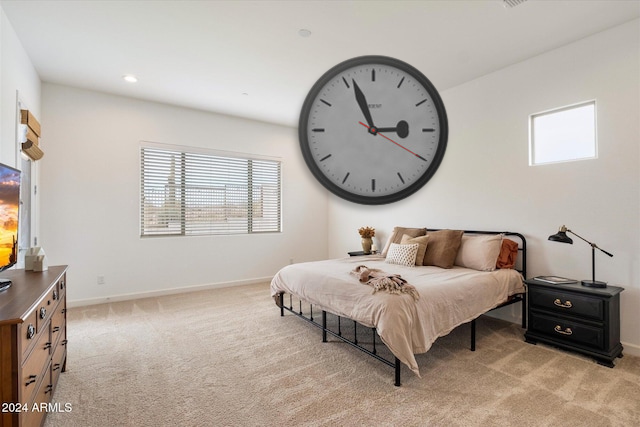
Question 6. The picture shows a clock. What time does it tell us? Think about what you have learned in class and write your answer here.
2:56:20
